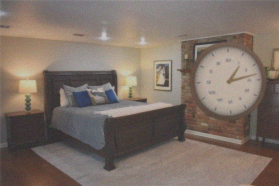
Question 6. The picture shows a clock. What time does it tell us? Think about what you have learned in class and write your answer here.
1:13
